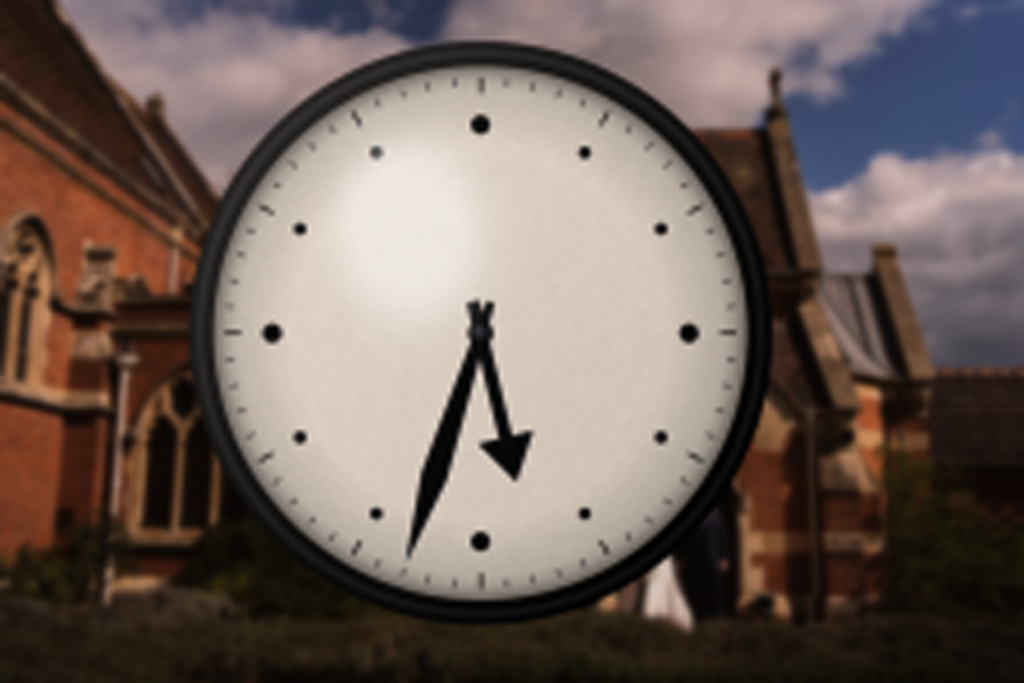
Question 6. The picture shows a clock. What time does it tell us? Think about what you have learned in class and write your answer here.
5:33
